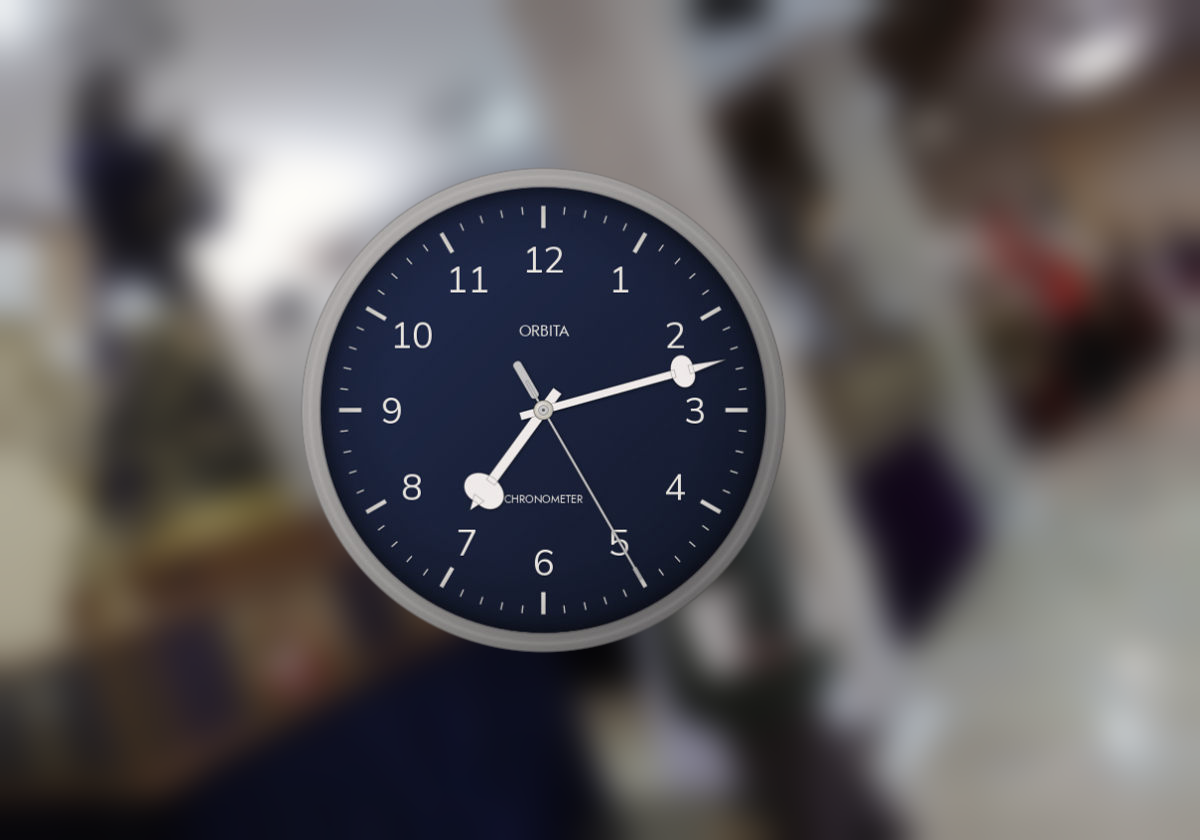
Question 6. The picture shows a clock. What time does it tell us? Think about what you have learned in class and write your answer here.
7:12:25
